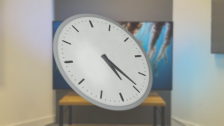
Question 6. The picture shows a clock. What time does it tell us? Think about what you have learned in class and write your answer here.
5:24
